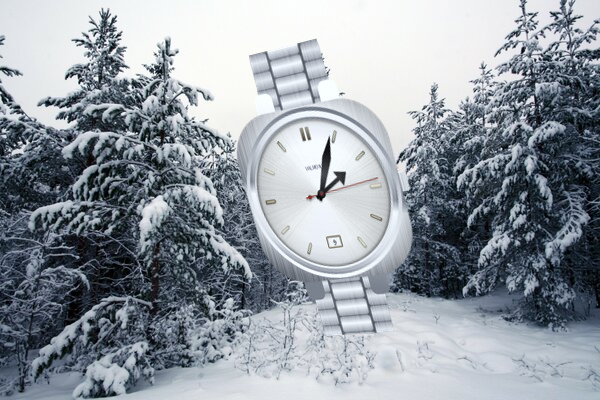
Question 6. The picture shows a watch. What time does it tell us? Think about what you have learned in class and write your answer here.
2:04:14
